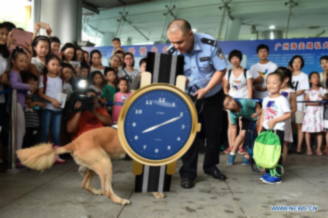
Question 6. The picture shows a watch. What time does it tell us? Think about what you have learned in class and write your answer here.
8:11
